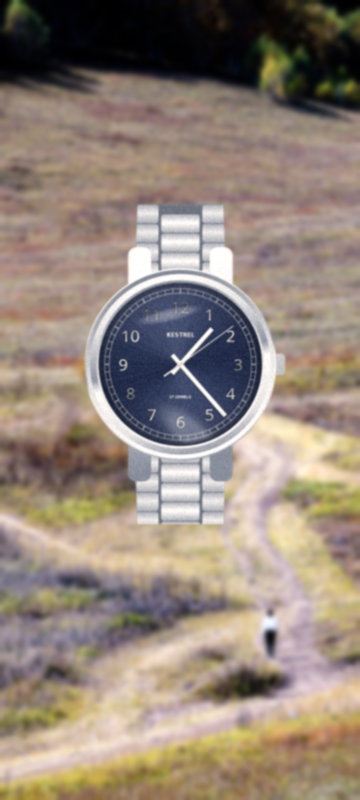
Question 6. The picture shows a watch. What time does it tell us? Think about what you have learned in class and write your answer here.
1:23:09
